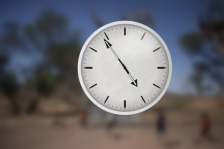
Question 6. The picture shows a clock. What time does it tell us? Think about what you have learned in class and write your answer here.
4:54
